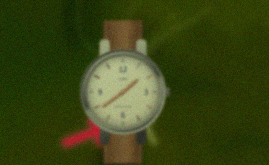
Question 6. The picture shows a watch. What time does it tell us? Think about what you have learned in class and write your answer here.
1:39
